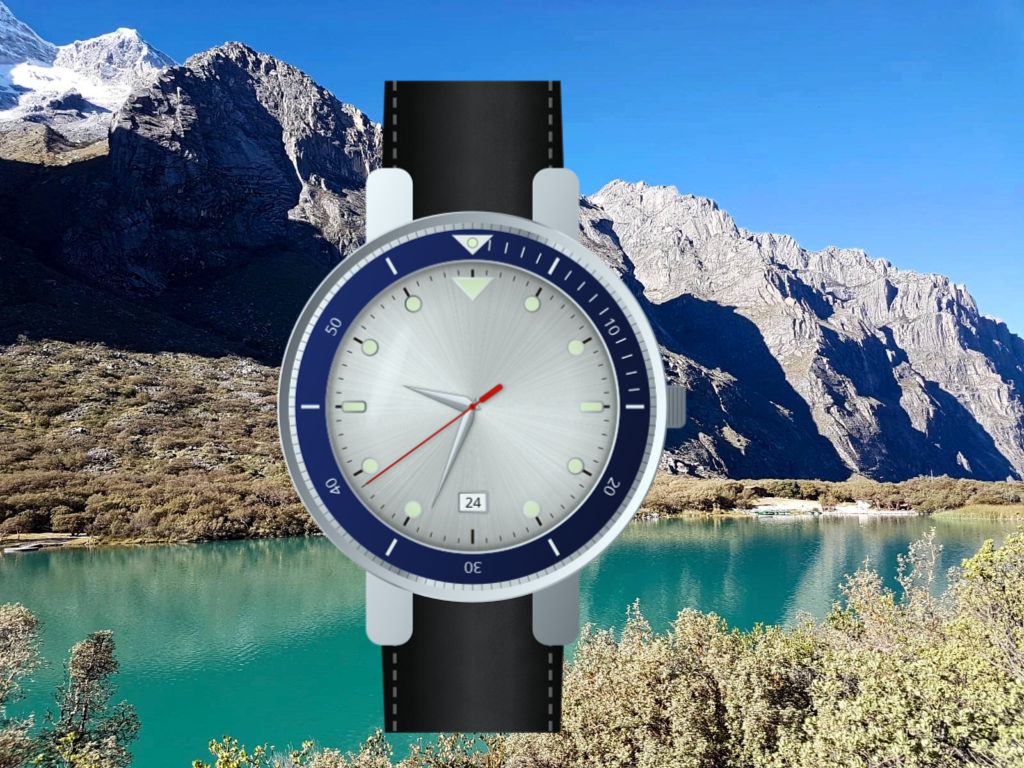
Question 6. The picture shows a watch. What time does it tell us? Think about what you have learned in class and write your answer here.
9:33:39
